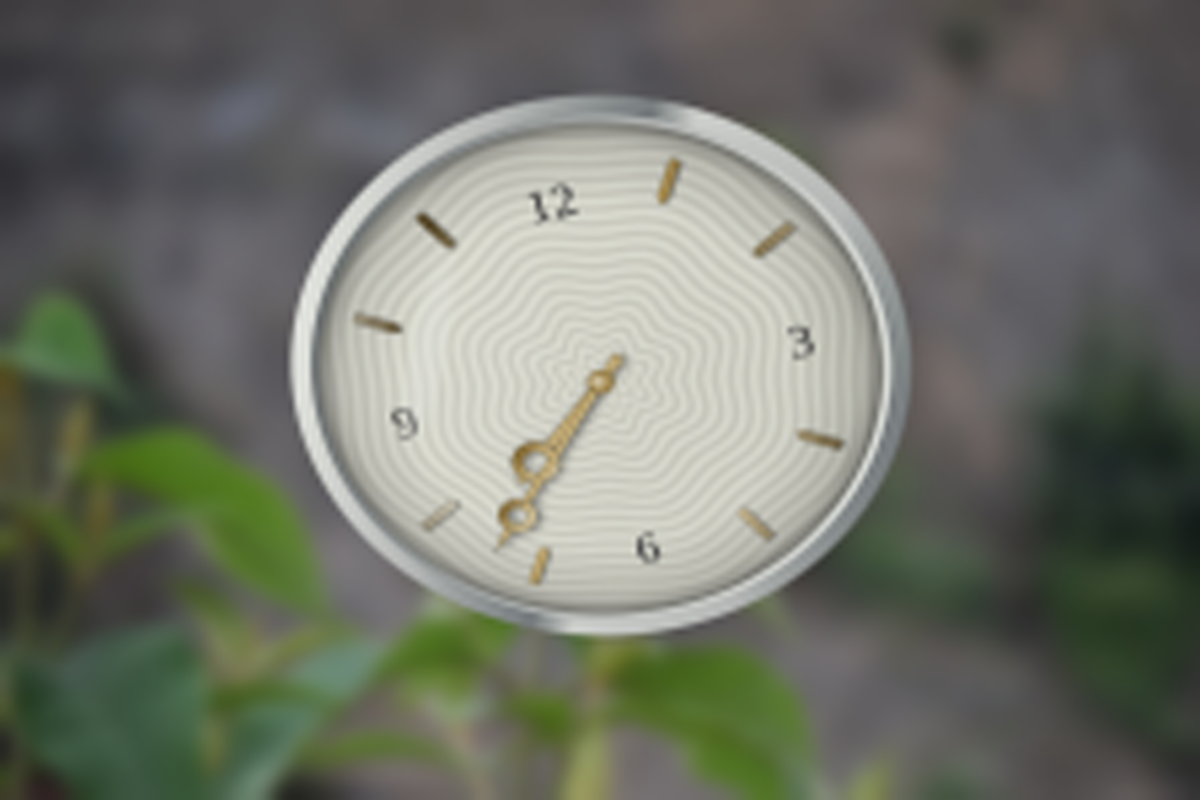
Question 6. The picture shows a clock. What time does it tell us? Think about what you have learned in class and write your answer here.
7:37
